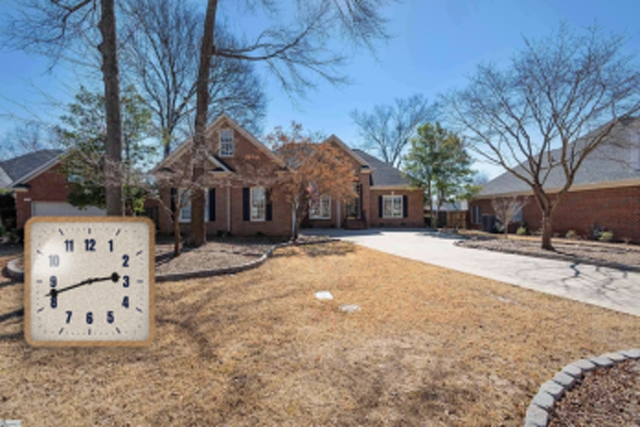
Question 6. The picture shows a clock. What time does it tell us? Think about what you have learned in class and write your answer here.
2:42
